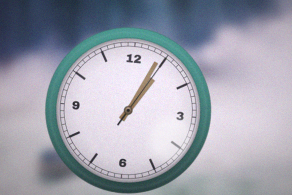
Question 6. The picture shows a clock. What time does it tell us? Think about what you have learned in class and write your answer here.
1:04:05
